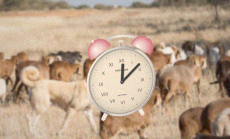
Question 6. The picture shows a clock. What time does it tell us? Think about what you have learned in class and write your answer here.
12:08
